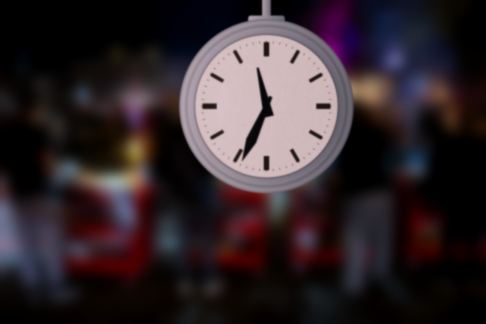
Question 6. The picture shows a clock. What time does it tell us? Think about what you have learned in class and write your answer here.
11:34
